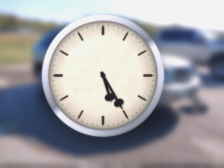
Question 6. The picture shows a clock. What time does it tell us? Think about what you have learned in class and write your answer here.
5:25
